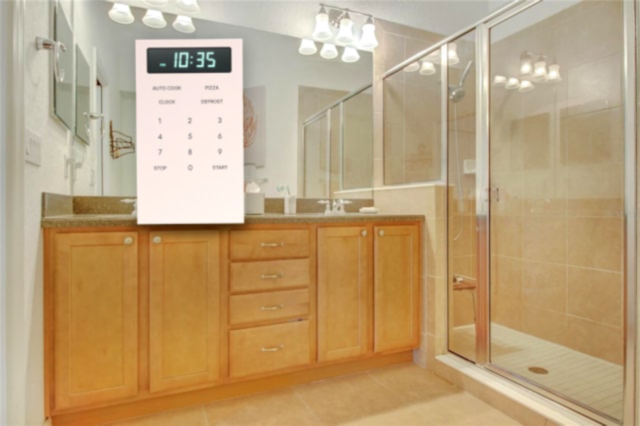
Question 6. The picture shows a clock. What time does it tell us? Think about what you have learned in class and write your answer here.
10:35
